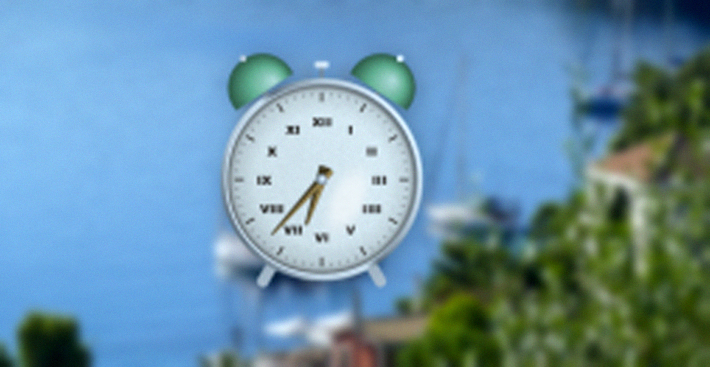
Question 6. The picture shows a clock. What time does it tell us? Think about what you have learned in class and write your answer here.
6:37
